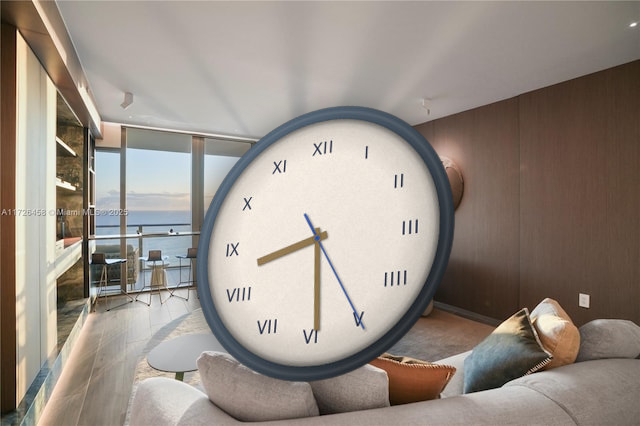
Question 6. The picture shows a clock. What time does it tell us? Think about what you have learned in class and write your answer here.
8:29:25
